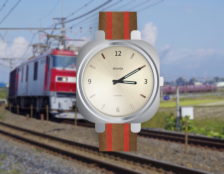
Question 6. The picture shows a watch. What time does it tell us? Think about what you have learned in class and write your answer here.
3:10
